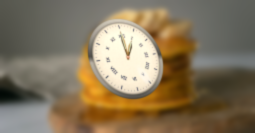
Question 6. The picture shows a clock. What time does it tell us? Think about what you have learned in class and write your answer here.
1:00
